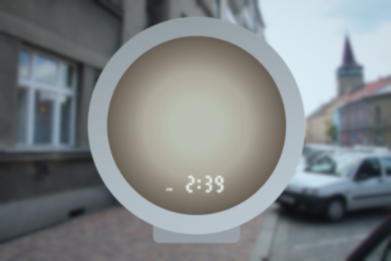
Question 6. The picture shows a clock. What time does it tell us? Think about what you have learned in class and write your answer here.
2:39
